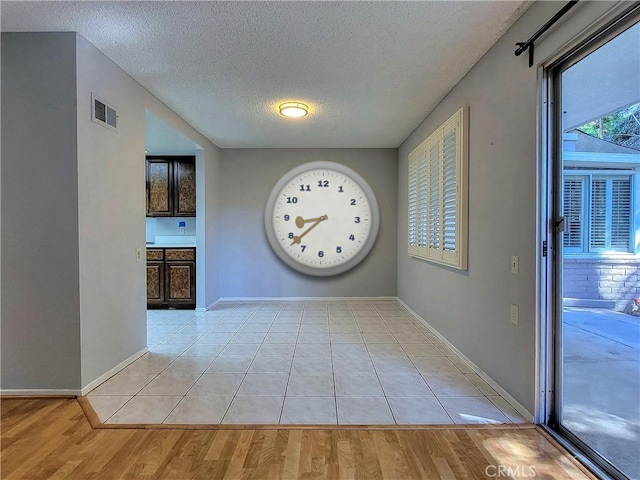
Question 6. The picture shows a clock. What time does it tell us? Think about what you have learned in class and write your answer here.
8:38
